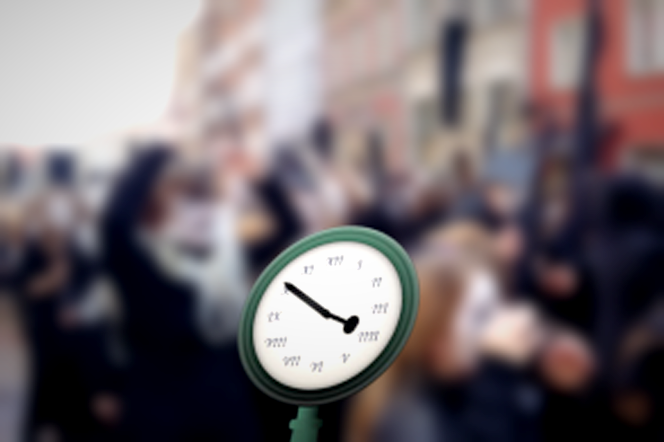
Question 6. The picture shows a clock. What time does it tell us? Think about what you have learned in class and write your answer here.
3:51
